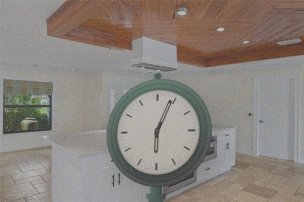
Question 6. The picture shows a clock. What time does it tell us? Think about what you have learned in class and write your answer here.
6:04
